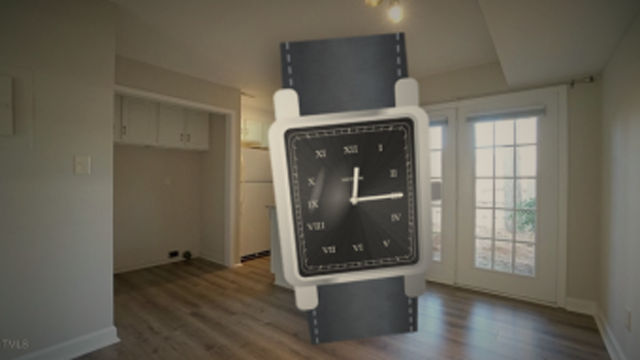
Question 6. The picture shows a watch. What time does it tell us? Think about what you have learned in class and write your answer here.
12:15
